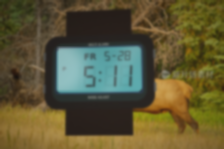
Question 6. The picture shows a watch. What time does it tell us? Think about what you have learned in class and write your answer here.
5:11
